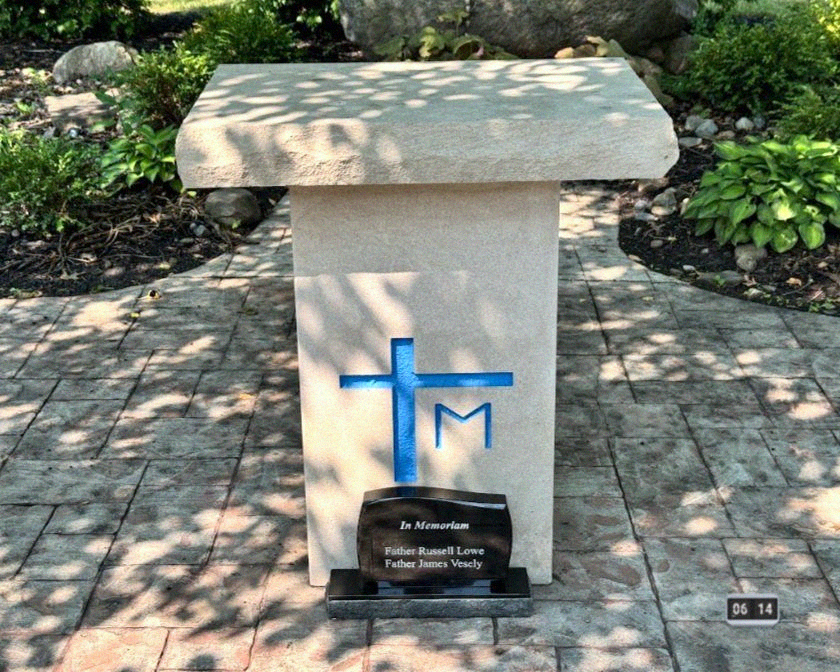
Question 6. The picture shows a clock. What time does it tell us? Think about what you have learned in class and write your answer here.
6:14
